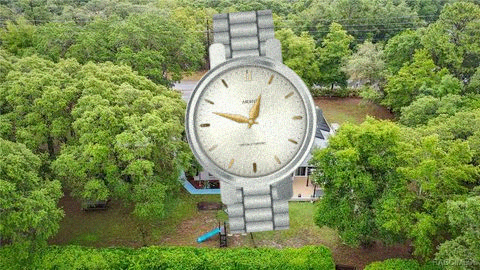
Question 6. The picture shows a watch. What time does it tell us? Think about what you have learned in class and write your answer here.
12:48
